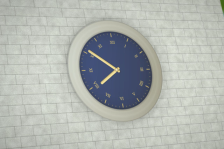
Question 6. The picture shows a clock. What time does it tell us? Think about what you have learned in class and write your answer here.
7:51
